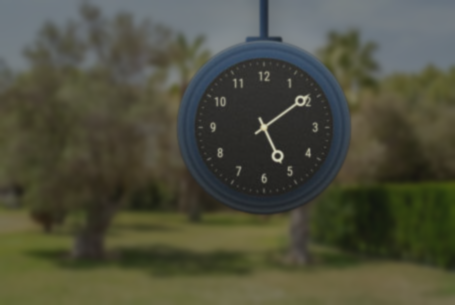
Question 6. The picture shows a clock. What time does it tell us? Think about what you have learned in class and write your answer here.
5:09
